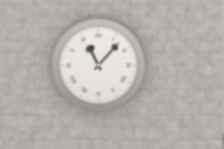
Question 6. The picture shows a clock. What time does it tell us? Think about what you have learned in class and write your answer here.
11:07
